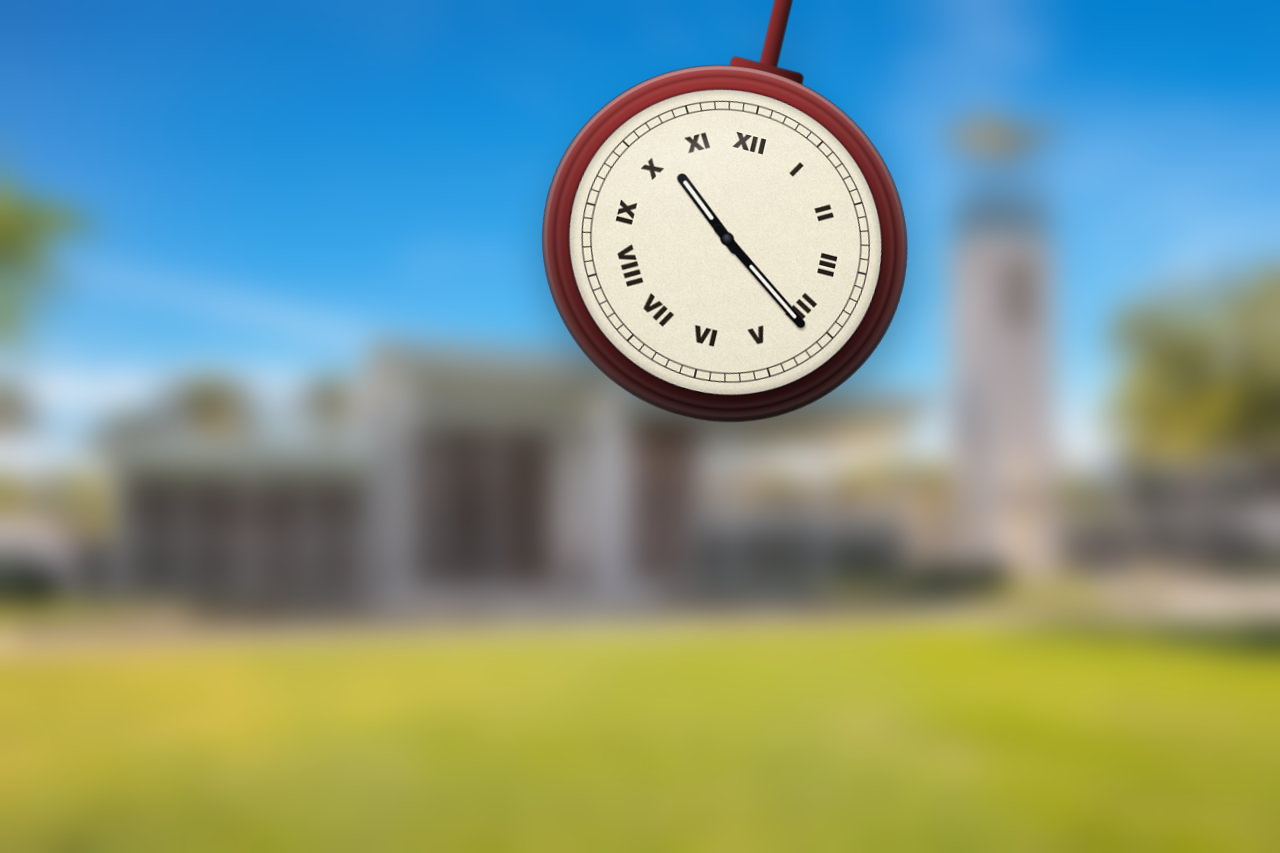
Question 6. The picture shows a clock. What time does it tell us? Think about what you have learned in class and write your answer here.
10:21
